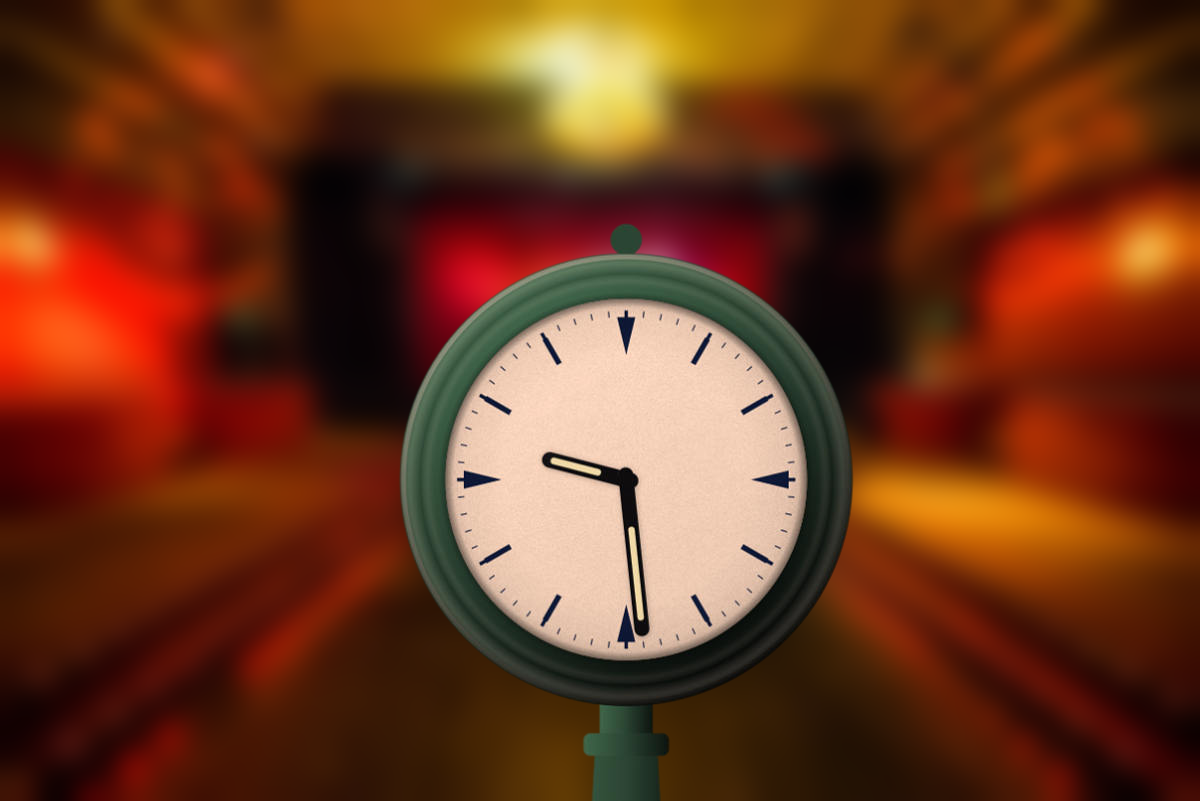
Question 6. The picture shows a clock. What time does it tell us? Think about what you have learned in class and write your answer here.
9:29
